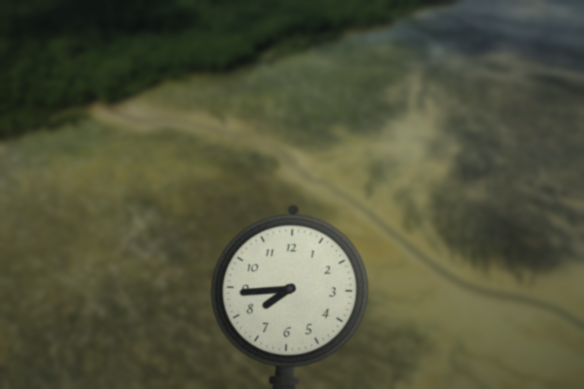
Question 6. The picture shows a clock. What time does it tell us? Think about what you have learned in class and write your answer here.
7:44
